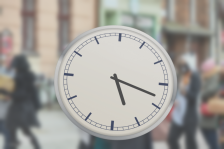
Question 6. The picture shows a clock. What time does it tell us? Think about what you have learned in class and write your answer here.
5:18
